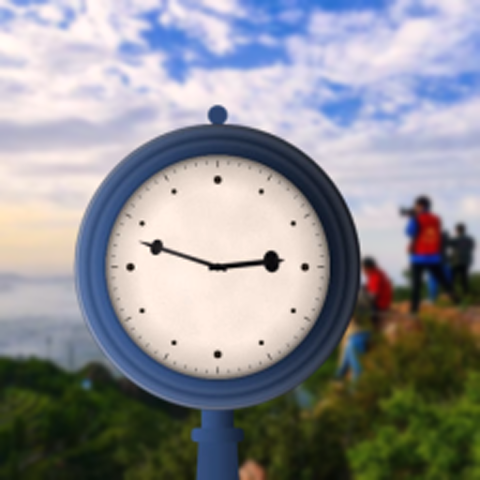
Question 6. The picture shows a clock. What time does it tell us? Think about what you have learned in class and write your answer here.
2:48
